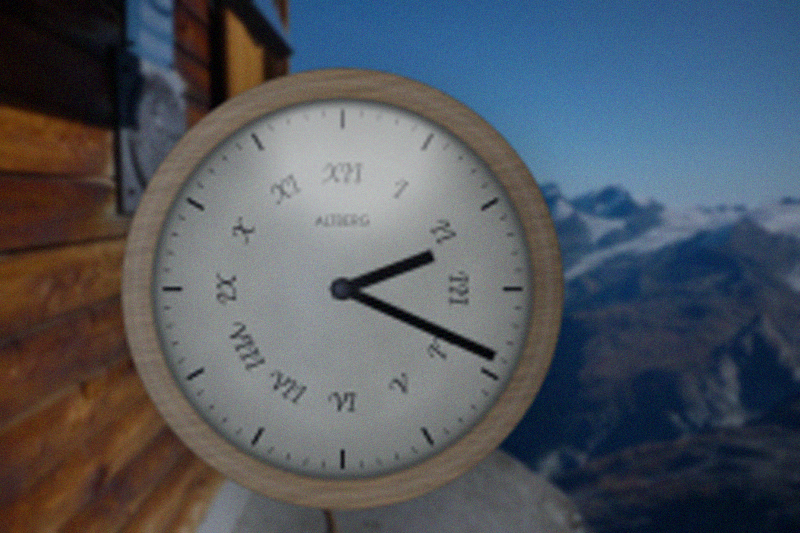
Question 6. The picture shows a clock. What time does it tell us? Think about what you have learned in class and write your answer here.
2:19
